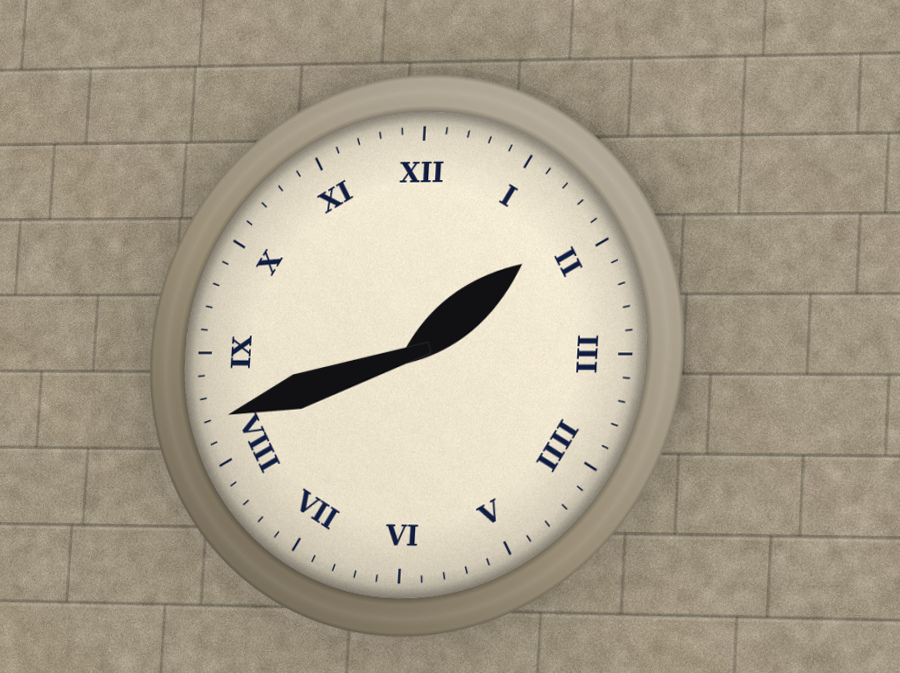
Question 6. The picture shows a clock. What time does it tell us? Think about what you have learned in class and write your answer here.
1:42
